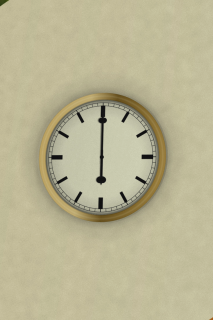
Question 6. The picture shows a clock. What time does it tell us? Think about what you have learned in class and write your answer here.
6:00
